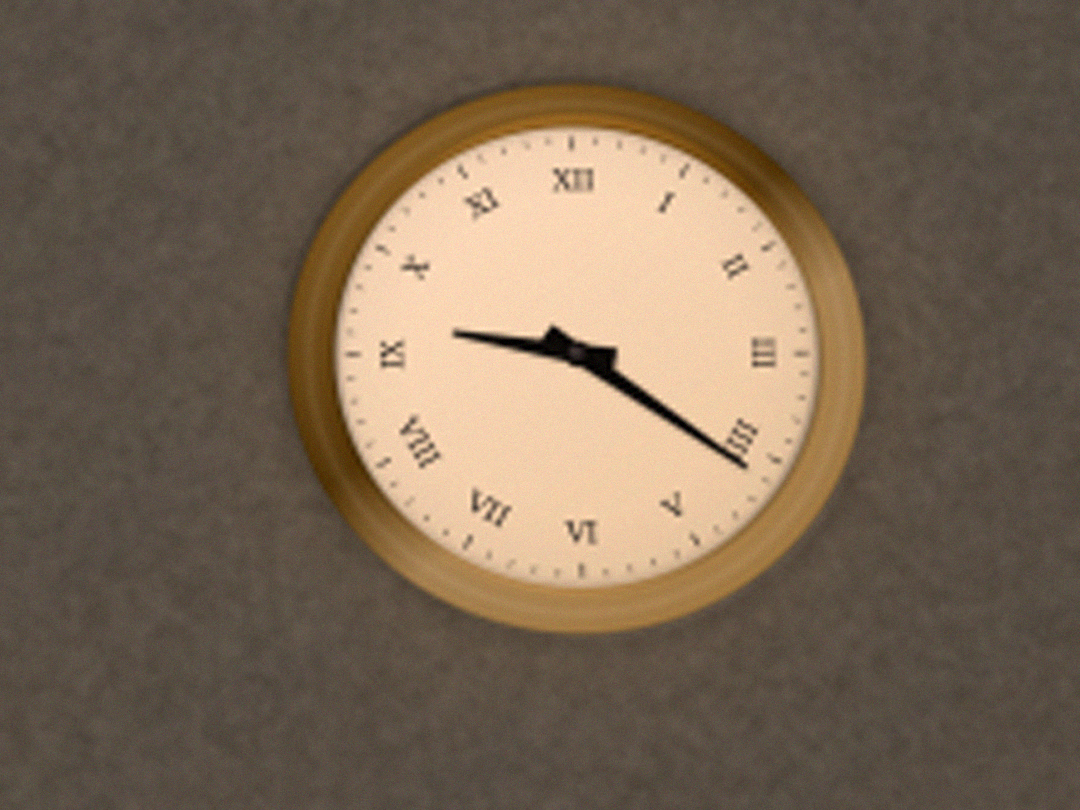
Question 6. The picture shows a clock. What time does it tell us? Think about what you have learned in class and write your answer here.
9:21
